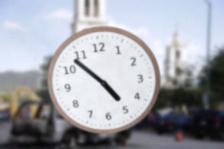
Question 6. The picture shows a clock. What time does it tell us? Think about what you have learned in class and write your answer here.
4:53
